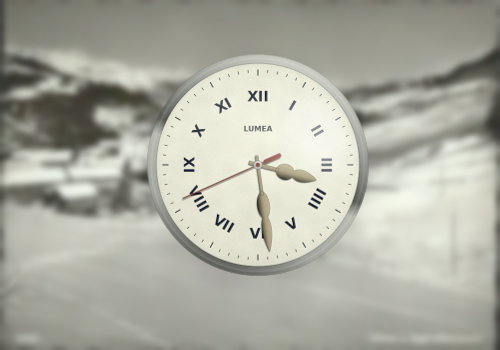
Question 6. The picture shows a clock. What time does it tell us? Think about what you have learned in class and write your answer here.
3:28:41
